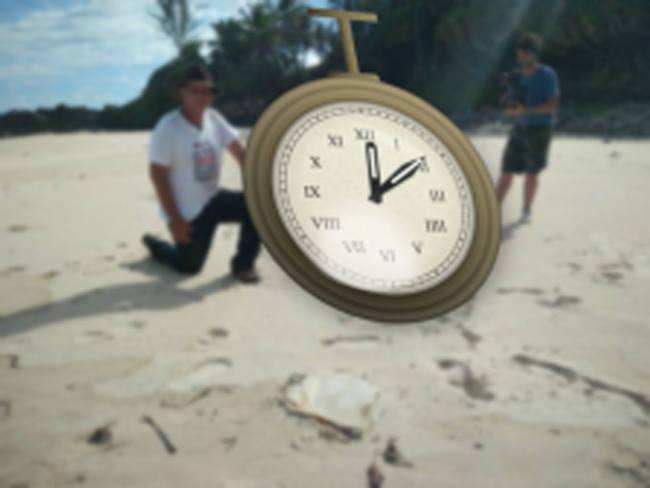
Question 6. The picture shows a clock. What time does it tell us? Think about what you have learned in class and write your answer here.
12:09
